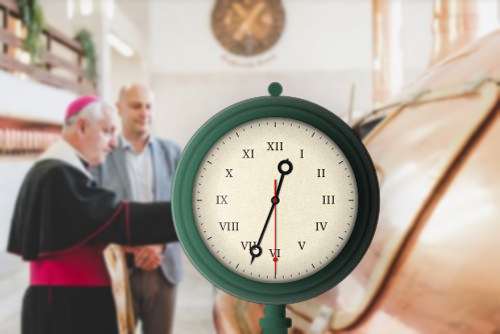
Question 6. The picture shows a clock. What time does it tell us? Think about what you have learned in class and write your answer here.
12:33:30
